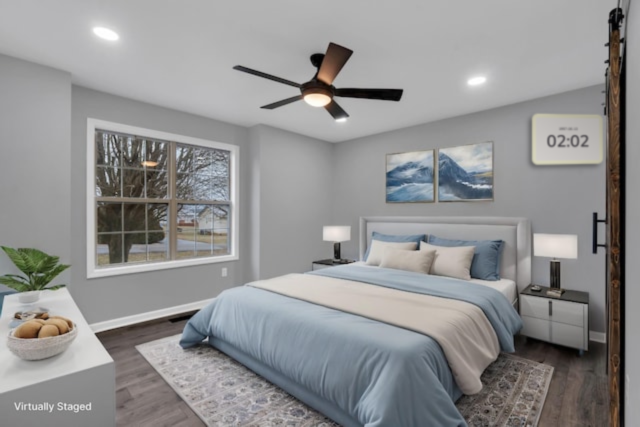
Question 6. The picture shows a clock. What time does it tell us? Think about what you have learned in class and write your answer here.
2:02
